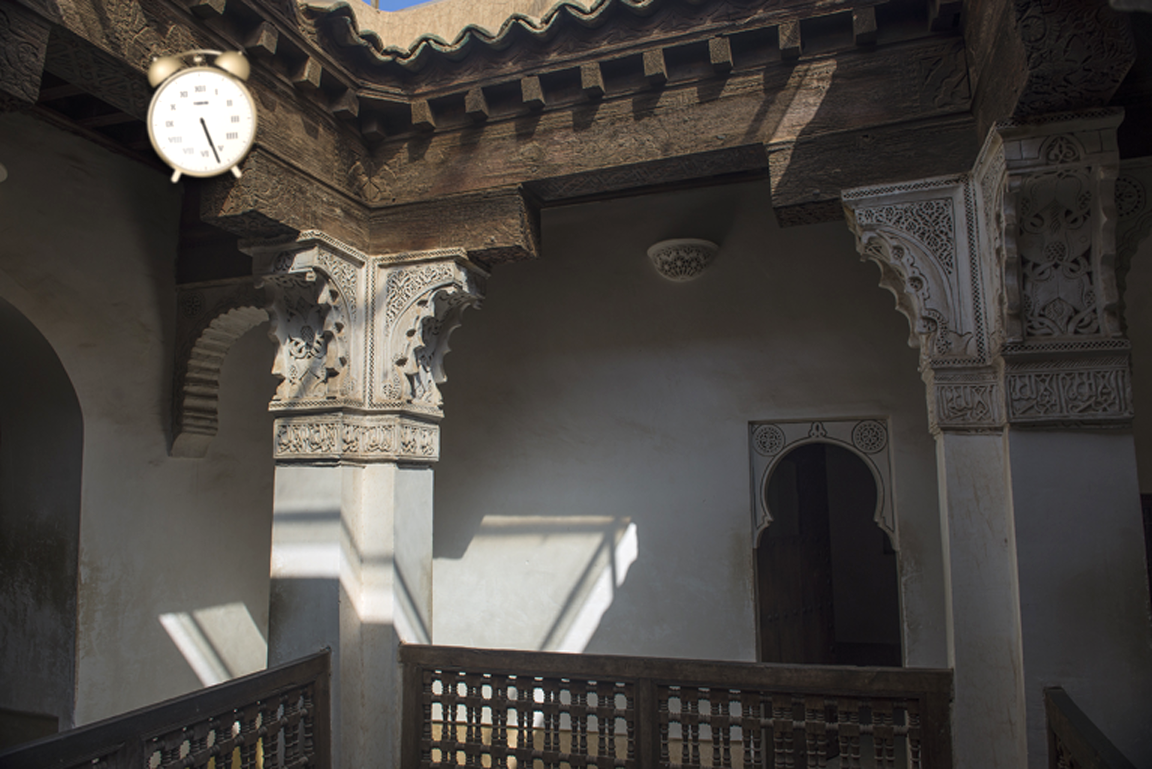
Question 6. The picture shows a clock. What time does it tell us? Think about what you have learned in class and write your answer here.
5:27
